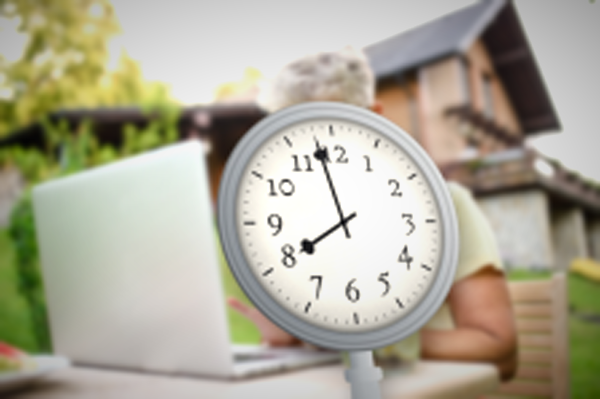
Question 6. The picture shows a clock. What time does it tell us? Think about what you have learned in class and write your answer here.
7:58
